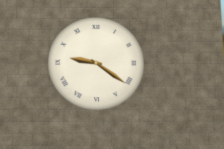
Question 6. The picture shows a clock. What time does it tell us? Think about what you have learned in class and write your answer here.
9:21
